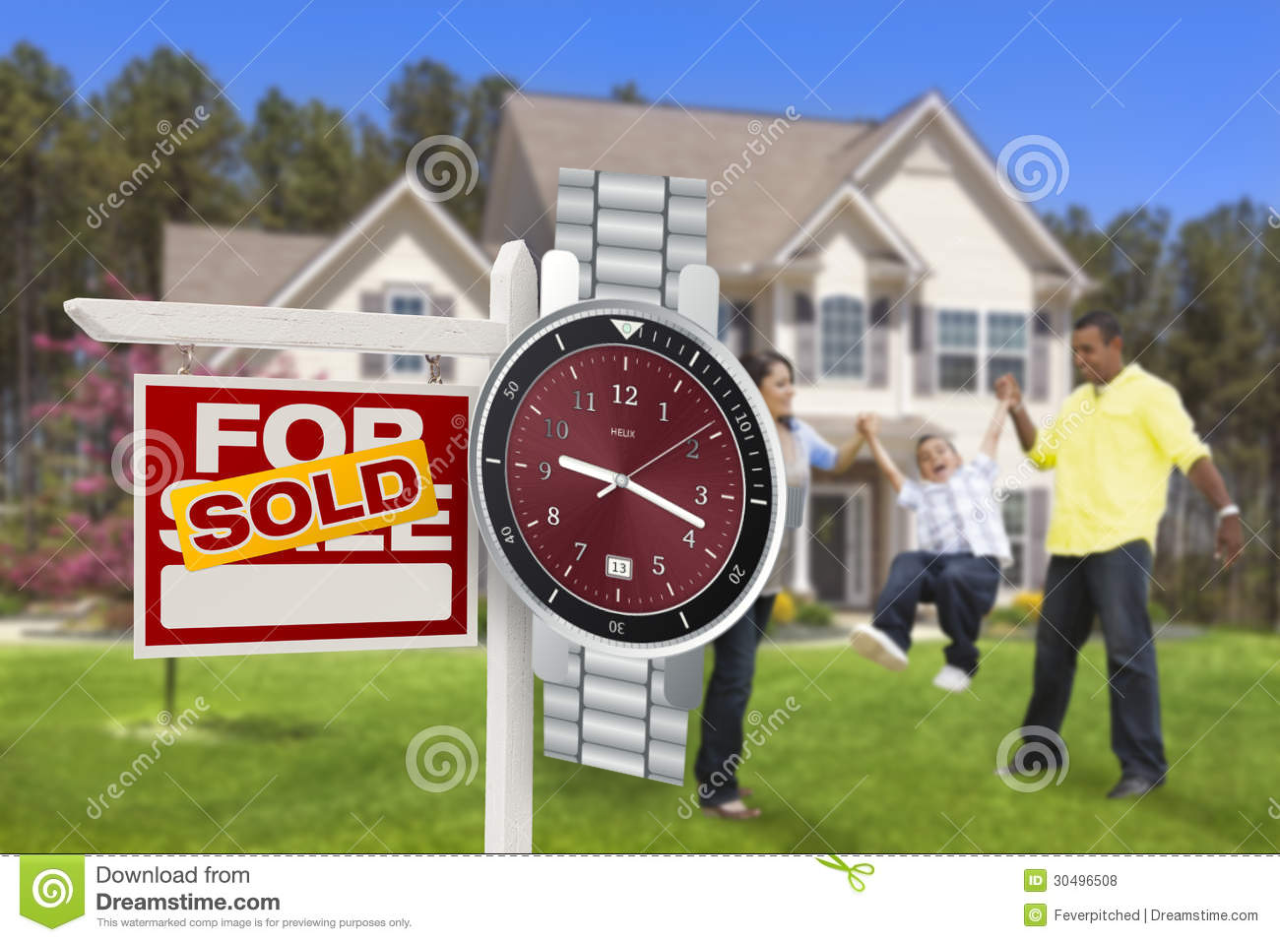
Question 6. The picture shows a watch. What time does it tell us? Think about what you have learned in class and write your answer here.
9:18:09
